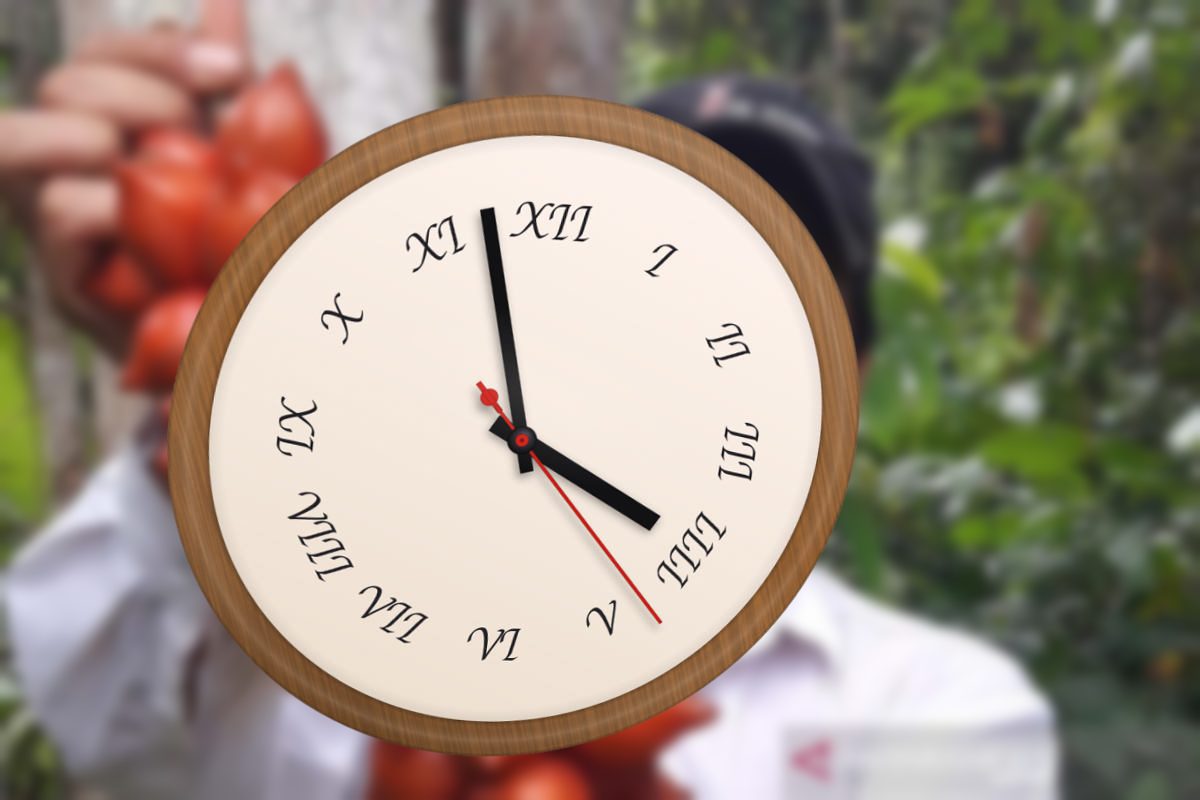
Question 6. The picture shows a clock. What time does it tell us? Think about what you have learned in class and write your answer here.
3:57:23
